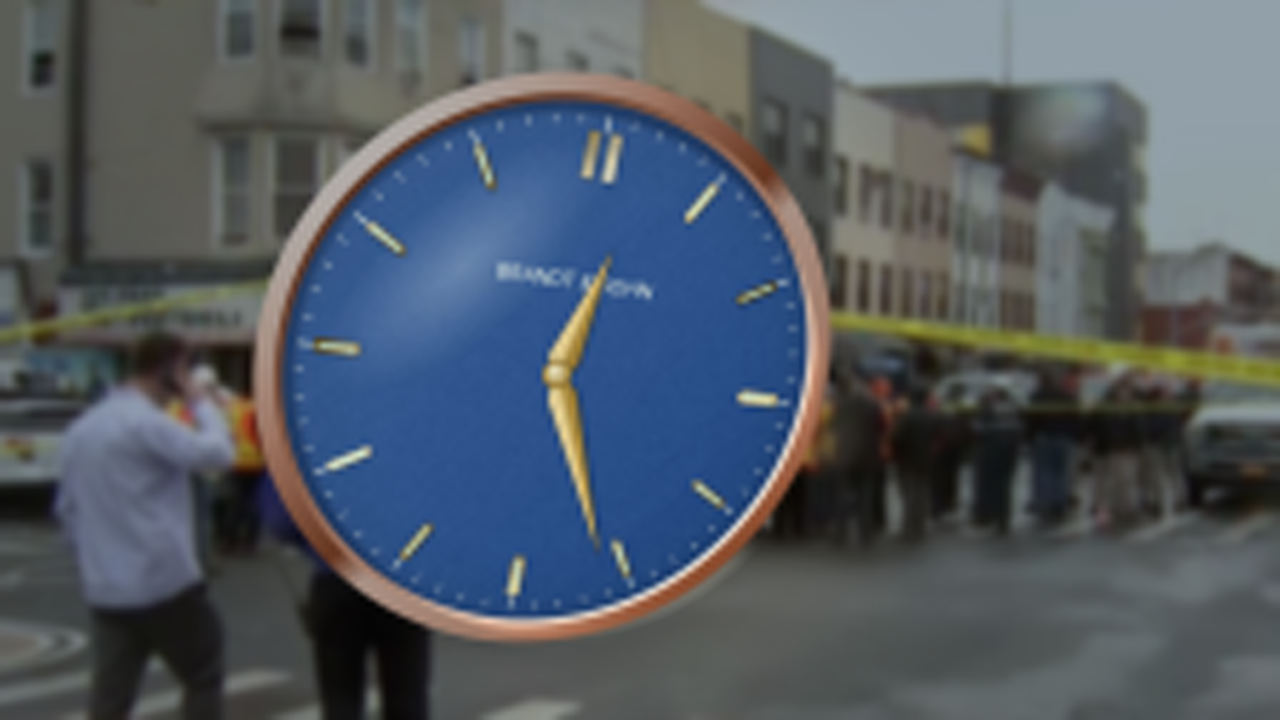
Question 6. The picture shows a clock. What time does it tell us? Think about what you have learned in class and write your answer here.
12:26
